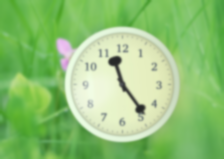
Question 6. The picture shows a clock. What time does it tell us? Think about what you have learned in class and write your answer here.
11:24
